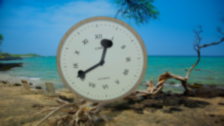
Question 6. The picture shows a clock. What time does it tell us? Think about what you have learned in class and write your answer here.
12:41
